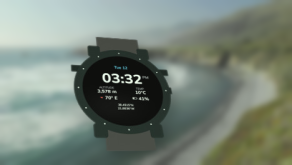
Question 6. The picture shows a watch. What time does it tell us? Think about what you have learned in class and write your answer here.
3:32
